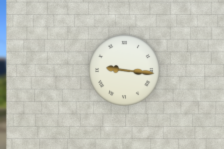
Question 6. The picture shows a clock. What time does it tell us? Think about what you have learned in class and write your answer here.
9:16
